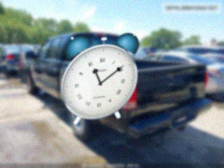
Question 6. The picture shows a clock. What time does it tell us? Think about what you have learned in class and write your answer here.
11:09
